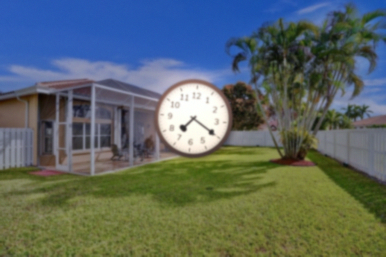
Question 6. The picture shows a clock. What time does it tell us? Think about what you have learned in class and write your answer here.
7:20
